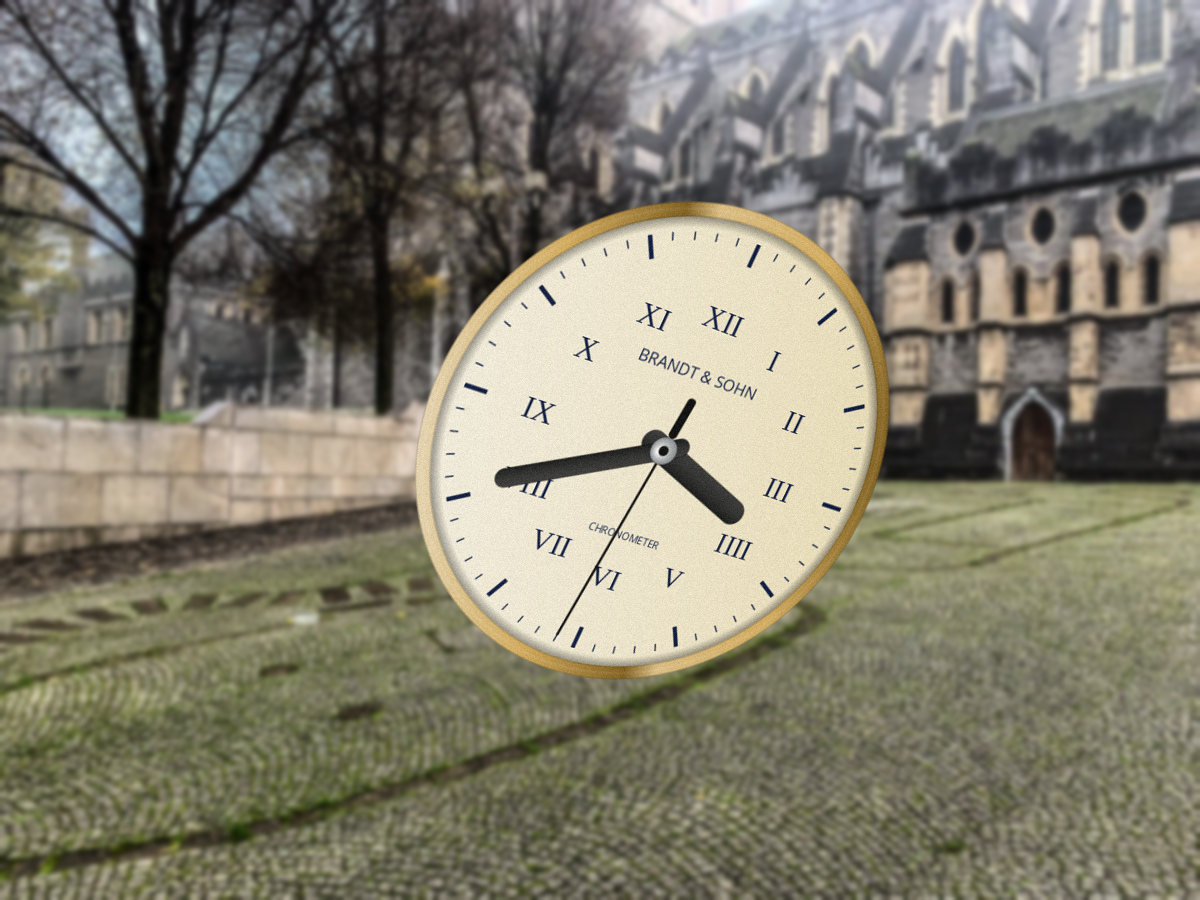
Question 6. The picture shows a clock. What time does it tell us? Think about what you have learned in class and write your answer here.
3:40:31
